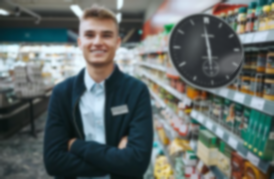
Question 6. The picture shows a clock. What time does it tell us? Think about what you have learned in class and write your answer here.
5:59
